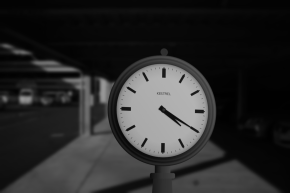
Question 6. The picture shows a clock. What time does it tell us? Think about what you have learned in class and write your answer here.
4:20
